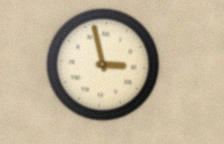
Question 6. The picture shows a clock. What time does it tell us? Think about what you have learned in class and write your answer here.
2:57
